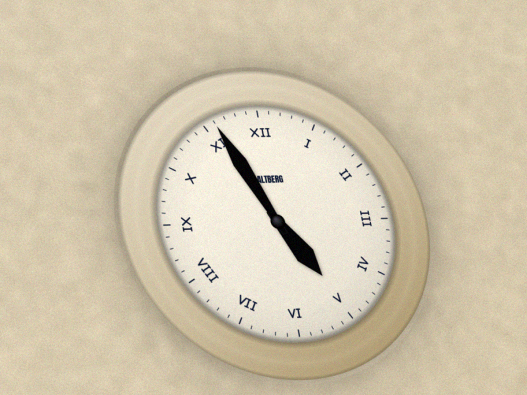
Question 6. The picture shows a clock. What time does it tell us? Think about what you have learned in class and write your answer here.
4:56
